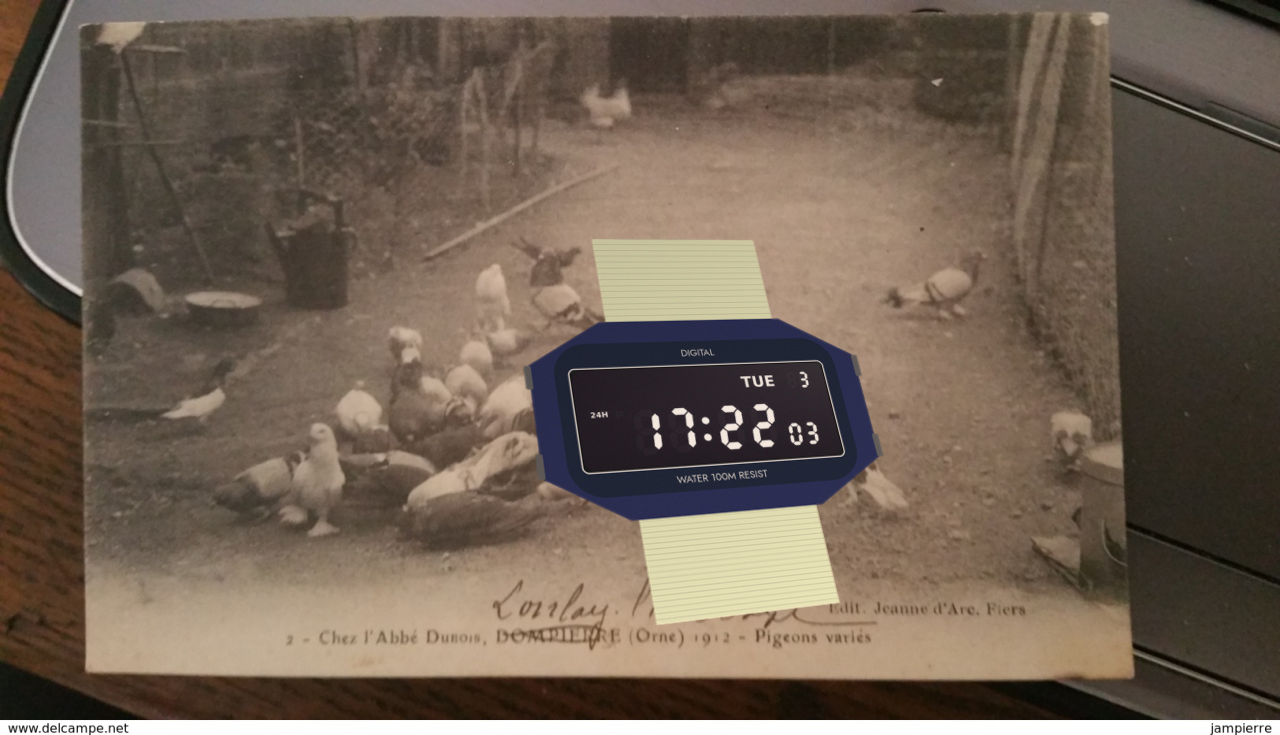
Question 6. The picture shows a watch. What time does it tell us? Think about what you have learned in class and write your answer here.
17:22:03
